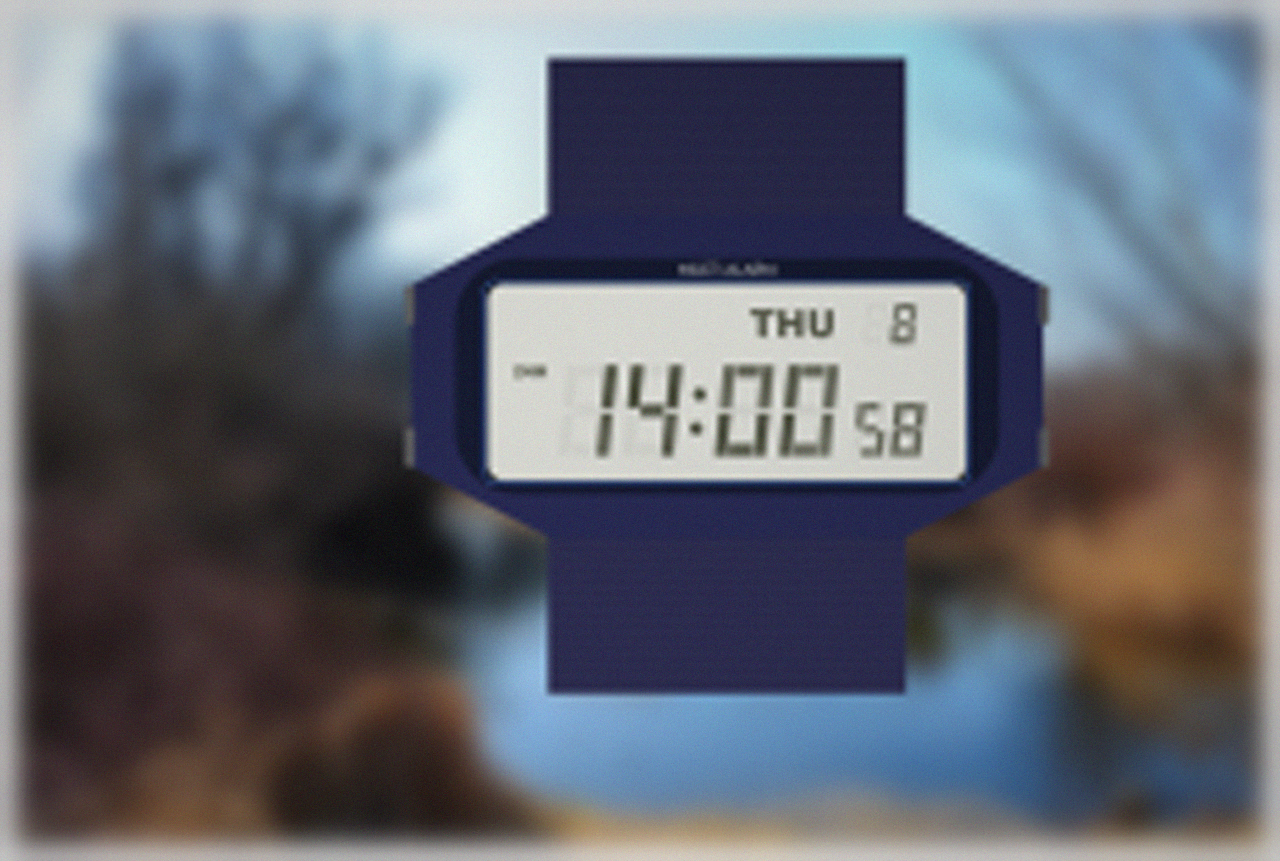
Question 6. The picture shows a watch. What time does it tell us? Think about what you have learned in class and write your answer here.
14:00:58
